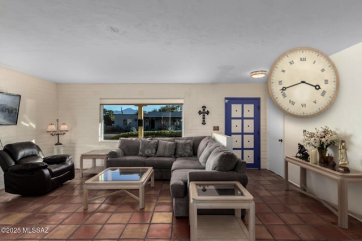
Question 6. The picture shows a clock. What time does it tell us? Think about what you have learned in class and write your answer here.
3:42
